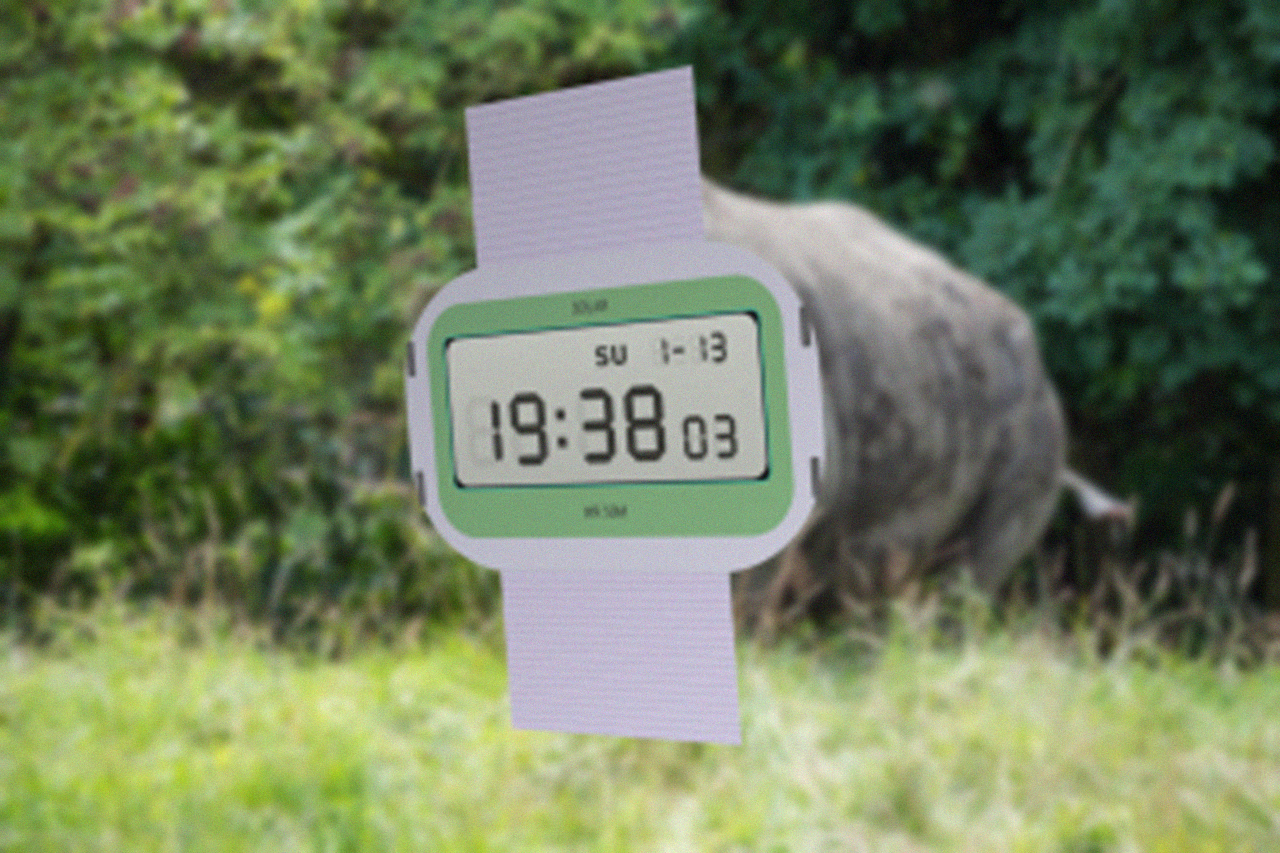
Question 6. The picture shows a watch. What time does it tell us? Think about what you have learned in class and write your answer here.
19:38:03
